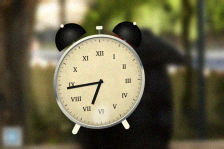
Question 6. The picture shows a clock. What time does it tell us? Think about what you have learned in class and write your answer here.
6:44
